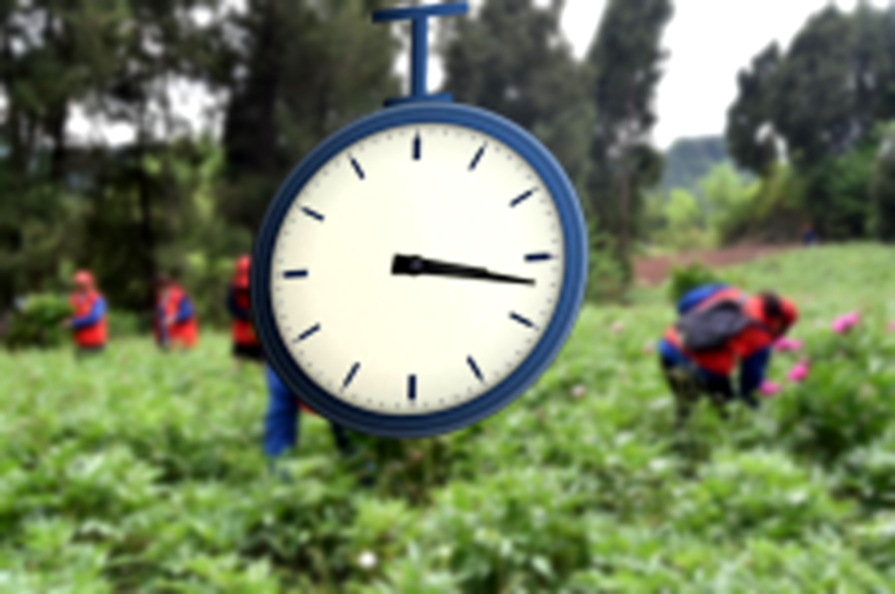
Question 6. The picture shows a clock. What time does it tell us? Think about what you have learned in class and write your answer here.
3:17
